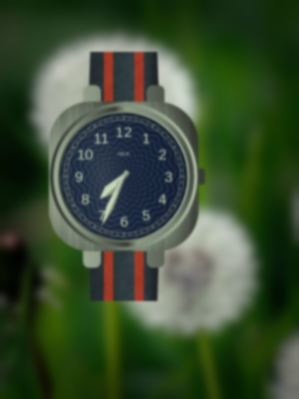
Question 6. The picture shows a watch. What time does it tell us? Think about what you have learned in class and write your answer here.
7:34
